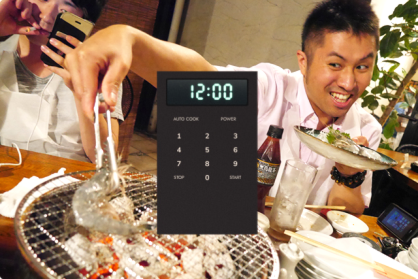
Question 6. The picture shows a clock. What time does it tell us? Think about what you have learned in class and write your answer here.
12:00
